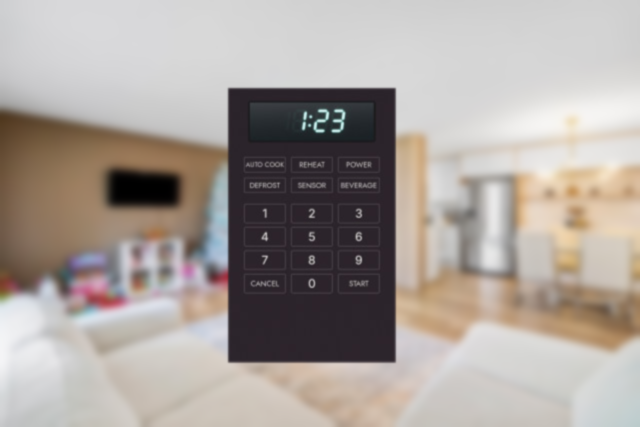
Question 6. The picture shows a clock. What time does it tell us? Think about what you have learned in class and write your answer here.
1:23
